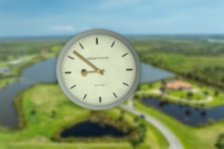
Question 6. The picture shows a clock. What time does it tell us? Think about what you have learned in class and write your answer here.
8:52
